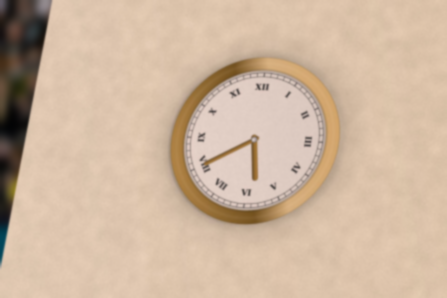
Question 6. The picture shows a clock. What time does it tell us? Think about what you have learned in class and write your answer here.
5:40
